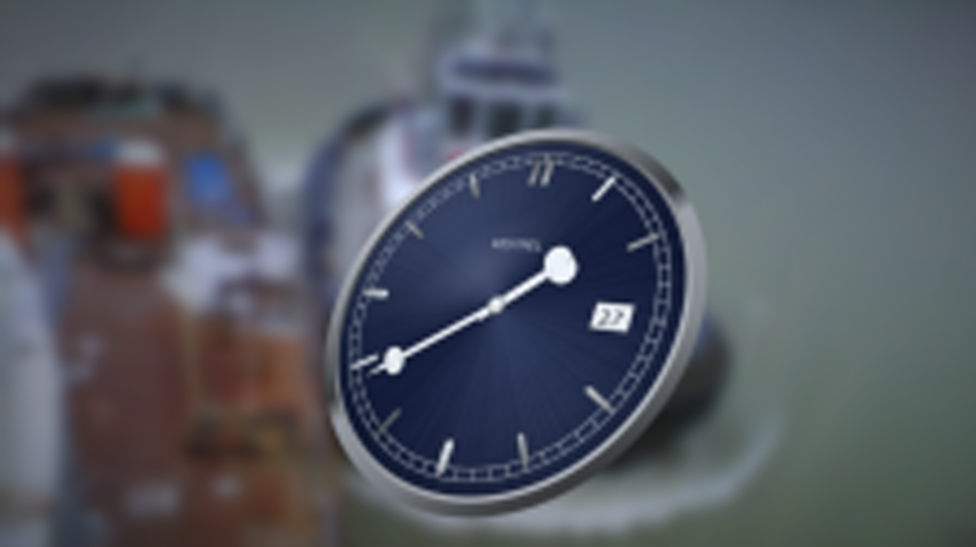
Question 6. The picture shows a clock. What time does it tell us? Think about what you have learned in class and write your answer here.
1:39
